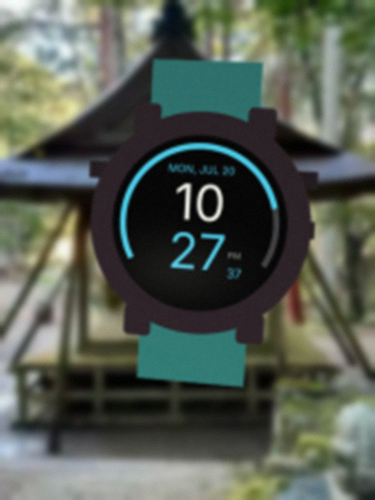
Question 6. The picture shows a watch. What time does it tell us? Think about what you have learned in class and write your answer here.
10:27
